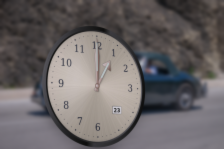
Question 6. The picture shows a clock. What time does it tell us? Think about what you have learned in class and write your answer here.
1:00
